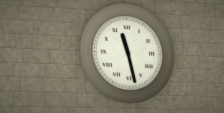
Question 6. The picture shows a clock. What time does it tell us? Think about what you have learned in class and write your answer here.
11:28
